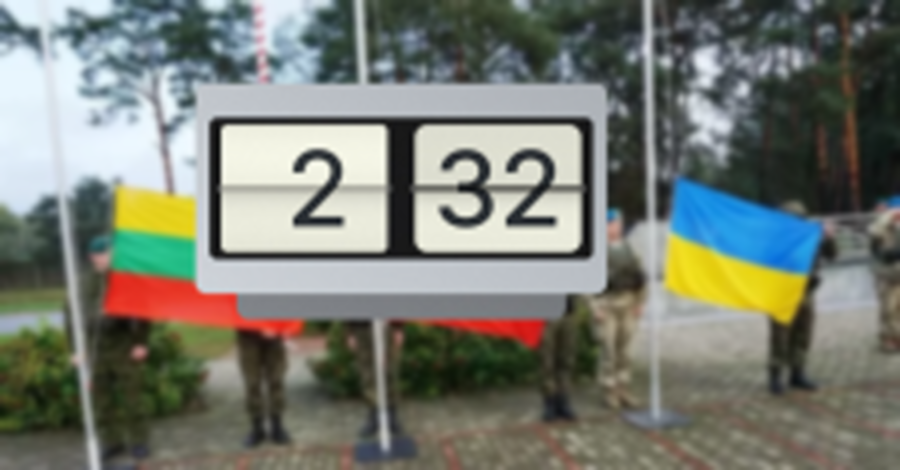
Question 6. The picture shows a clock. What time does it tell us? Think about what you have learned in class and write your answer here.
2:32
